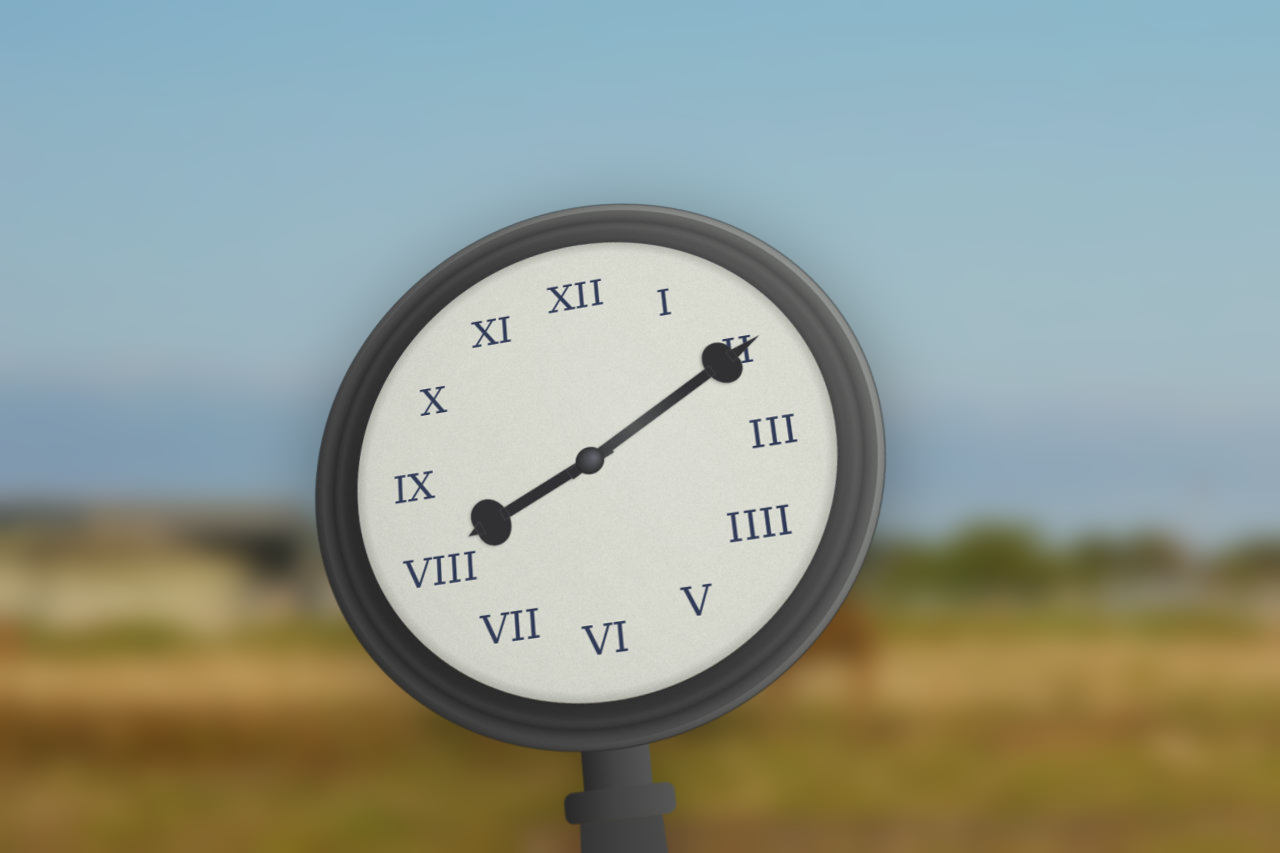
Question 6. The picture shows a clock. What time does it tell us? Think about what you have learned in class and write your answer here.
8:10
